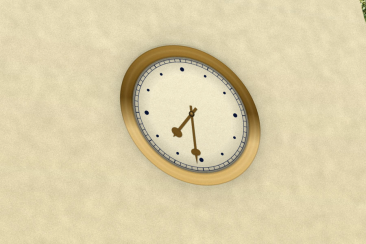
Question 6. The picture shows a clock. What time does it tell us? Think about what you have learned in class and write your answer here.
7:31
